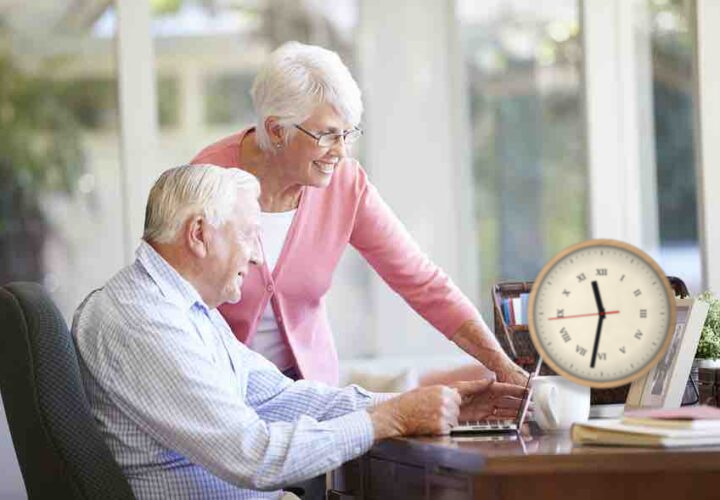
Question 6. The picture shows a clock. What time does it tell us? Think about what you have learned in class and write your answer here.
11:31:44
